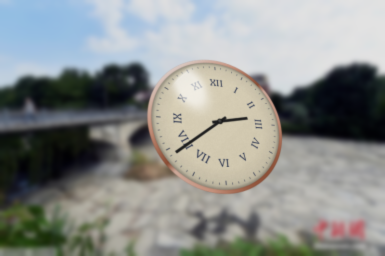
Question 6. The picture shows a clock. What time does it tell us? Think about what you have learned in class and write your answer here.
2:39
